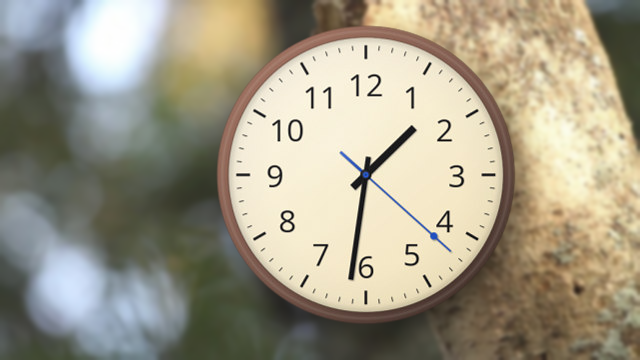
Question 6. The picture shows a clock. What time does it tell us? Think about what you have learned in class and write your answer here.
1:31:22
